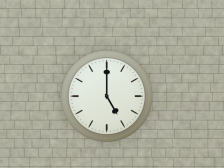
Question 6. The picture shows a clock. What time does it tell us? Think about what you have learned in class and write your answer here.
5:00
